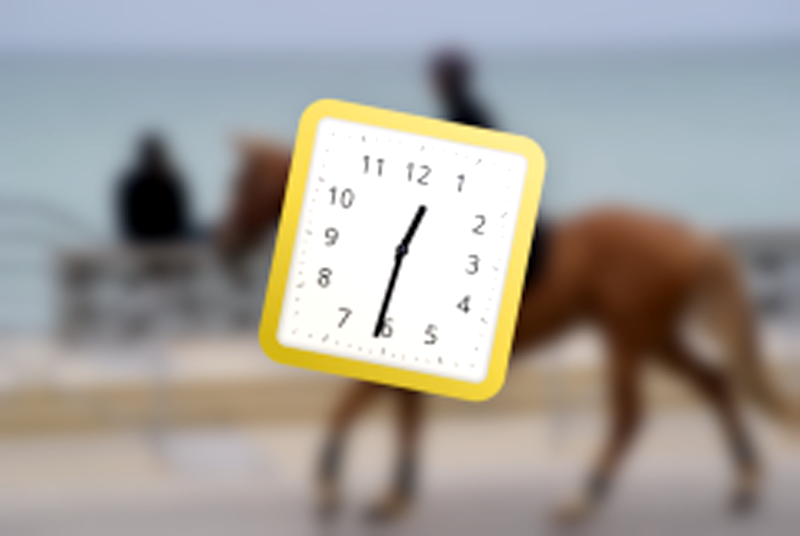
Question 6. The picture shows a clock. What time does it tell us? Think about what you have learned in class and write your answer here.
12:31
